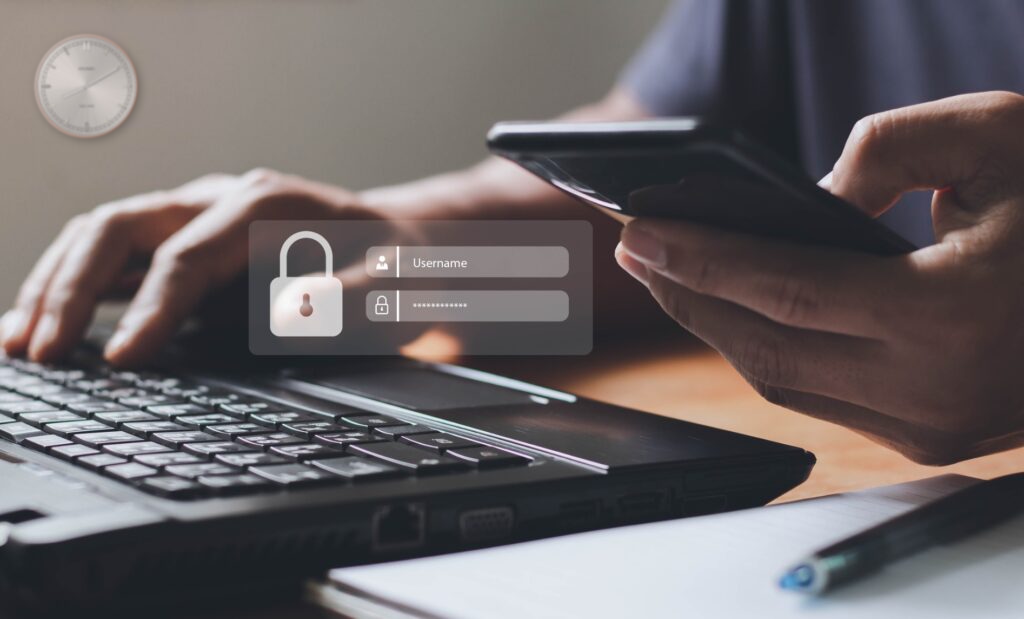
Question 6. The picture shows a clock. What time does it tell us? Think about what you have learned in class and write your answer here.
8:10
